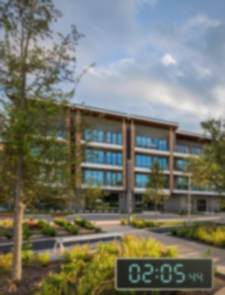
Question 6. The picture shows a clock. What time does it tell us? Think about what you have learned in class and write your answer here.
2:05
